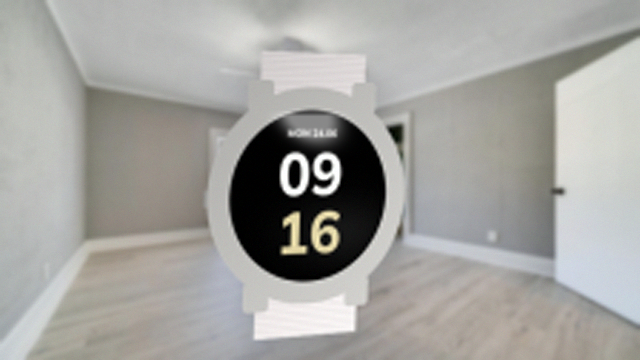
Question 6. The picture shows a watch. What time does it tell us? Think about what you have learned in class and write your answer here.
9:16
